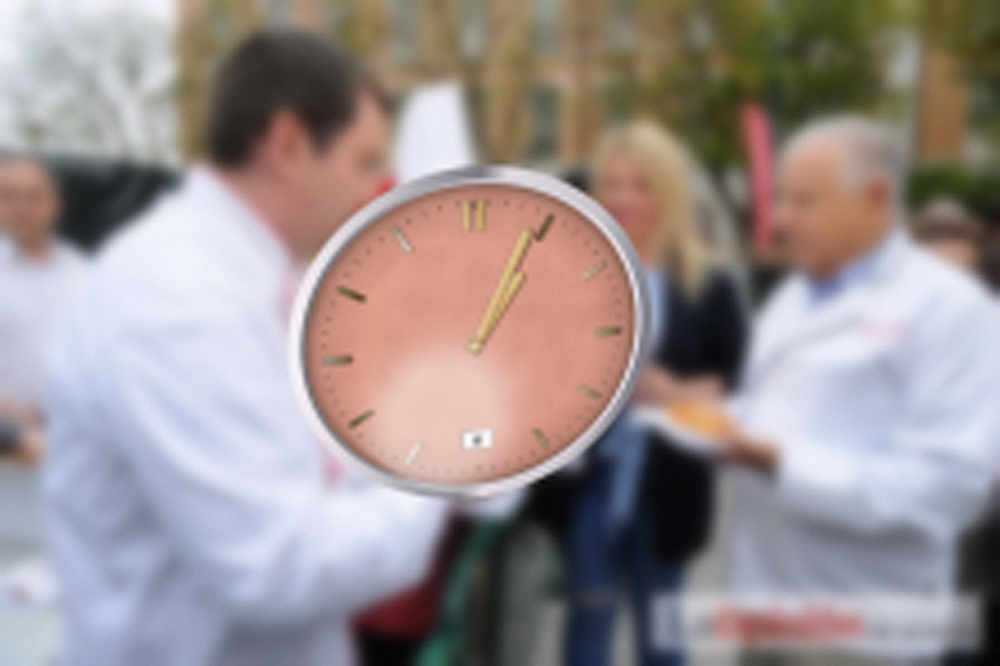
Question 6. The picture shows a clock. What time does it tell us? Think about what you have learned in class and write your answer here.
1:04
